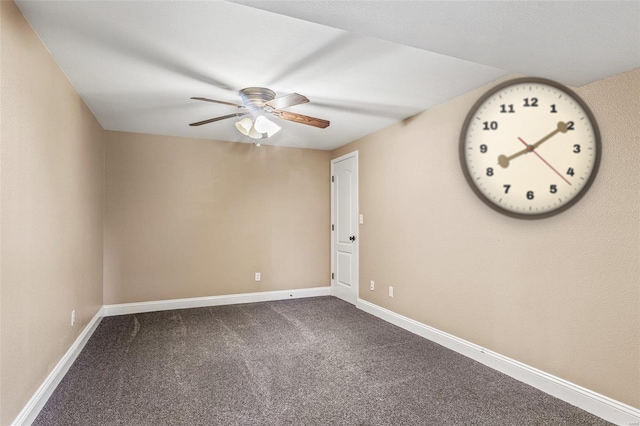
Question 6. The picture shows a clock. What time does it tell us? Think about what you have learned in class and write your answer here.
8:09:22
